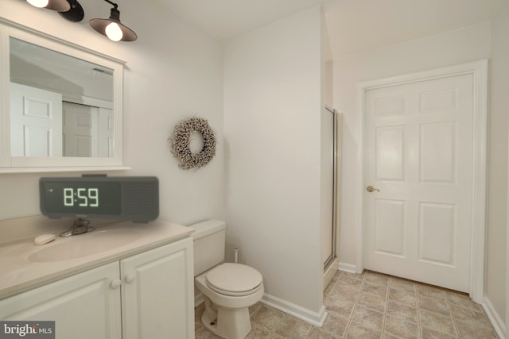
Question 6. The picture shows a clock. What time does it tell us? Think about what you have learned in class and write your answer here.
8:59
